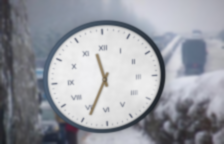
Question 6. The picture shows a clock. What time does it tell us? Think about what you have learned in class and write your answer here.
11:34
